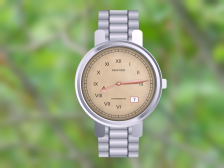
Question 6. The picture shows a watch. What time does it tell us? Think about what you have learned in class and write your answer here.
8:14
